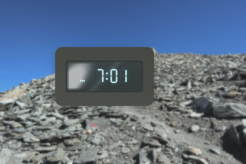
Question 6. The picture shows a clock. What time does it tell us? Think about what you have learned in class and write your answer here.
7:01
